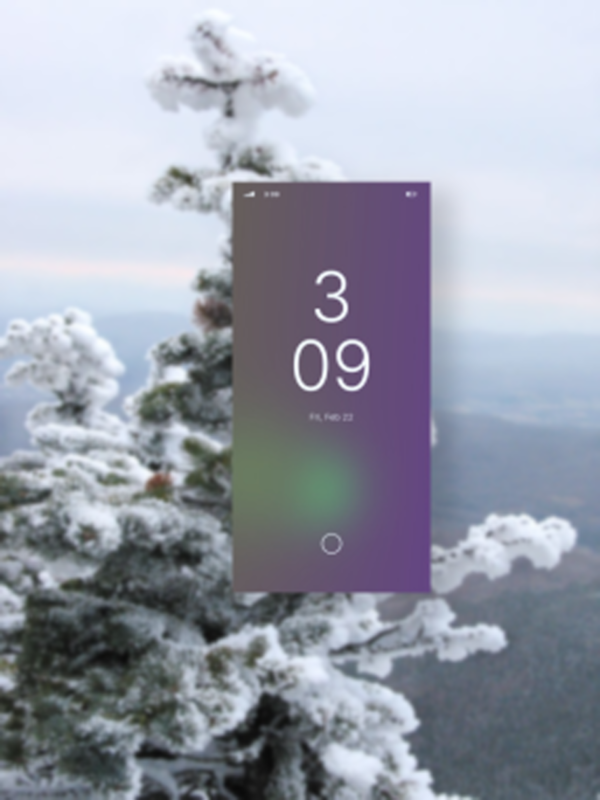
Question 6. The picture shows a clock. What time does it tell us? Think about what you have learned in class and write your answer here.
3:09
